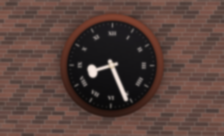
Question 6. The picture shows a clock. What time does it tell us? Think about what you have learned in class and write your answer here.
8:26
